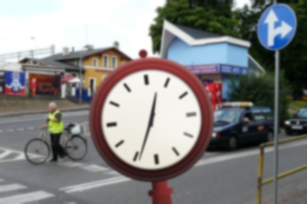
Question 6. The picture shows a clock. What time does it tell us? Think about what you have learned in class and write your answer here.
12:34
